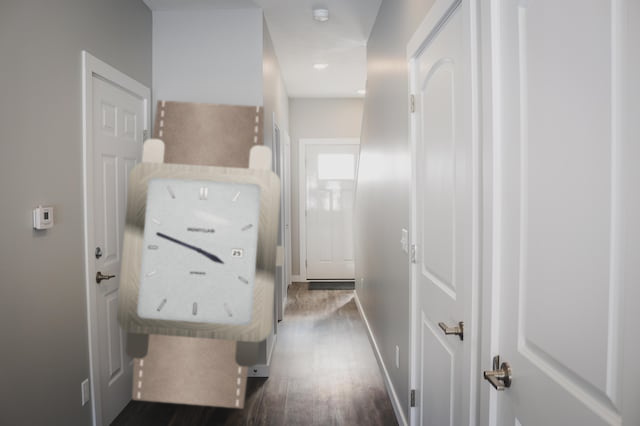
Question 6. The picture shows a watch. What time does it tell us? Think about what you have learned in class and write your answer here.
3:48
